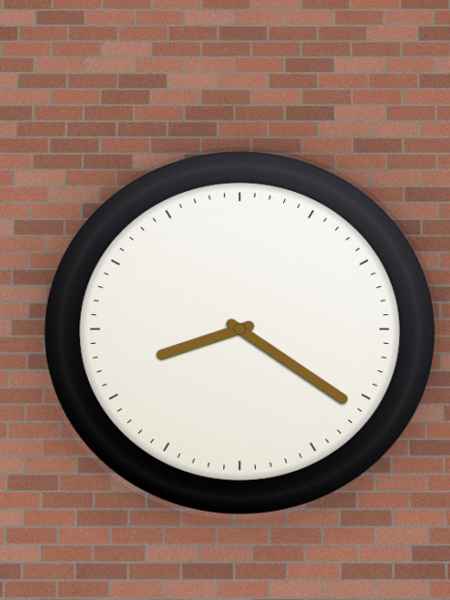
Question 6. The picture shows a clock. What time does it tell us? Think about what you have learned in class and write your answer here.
8:21
